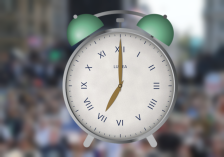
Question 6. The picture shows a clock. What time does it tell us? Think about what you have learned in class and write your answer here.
7:00
